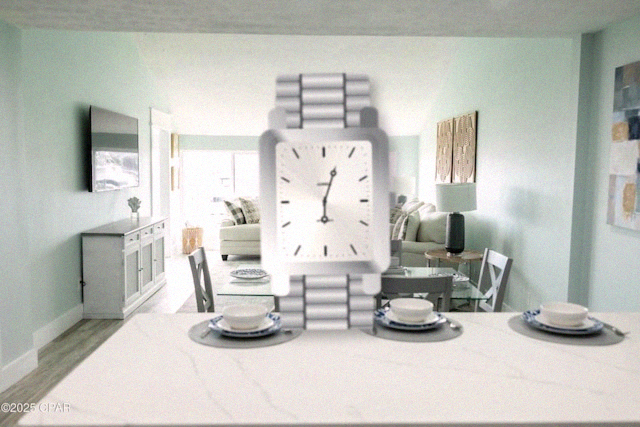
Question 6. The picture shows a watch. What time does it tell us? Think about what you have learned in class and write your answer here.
6:03
